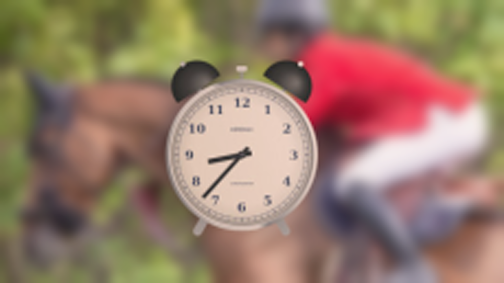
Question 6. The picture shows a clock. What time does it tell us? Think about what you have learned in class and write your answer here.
8:37
